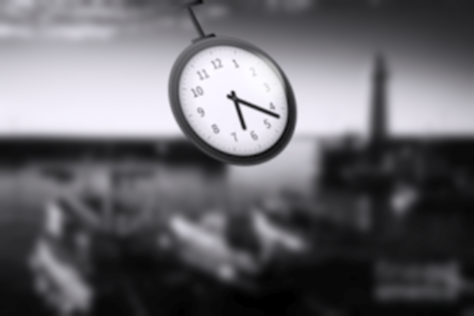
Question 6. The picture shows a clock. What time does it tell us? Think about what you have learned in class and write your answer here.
6:22
